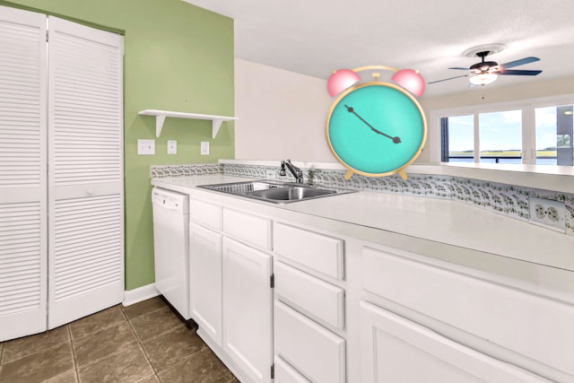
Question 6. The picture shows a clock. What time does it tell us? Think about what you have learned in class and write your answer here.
3:52
